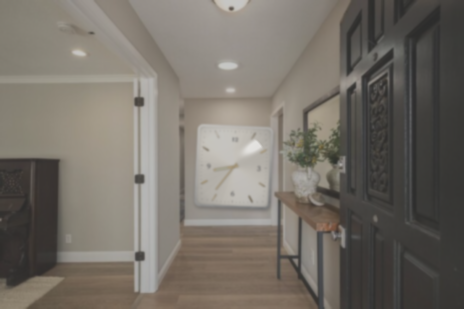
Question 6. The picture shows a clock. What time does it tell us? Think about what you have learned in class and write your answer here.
8:36
